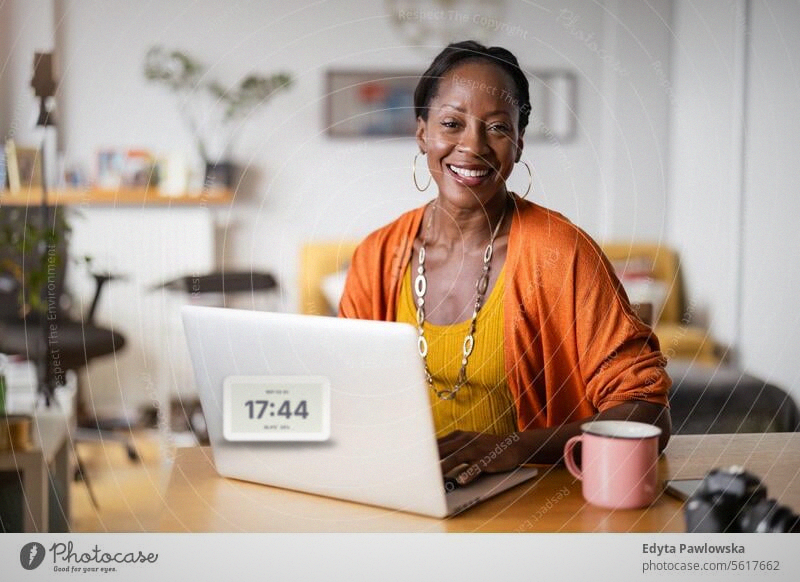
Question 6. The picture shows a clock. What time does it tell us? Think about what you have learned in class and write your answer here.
17:44
